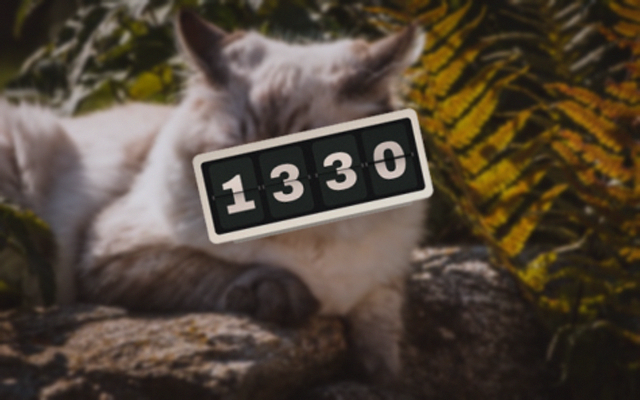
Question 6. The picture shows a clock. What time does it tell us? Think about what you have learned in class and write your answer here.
13:30
